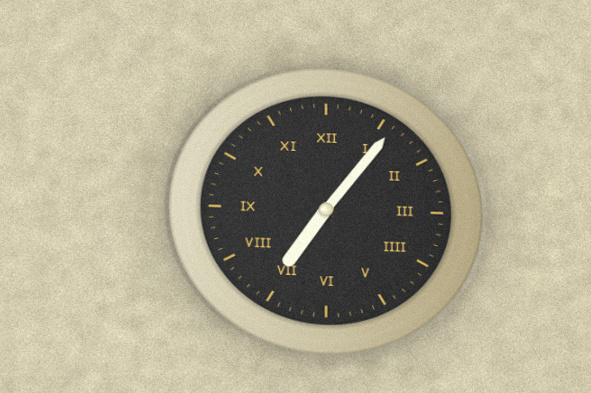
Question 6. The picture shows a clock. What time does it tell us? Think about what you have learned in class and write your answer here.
7:06
